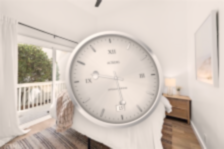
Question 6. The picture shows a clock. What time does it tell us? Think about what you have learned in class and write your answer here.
9:29
